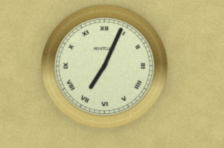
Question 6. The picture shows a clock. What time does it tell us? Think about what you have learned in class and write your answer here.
7:04
